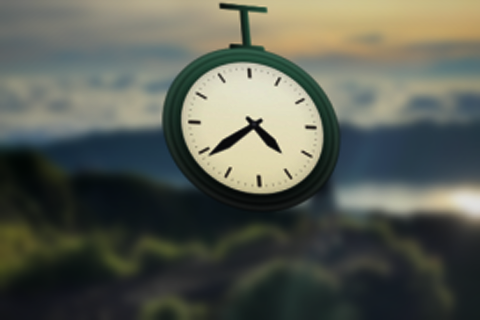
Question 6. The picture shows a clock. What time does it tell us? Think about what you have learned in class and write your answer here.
4:39
